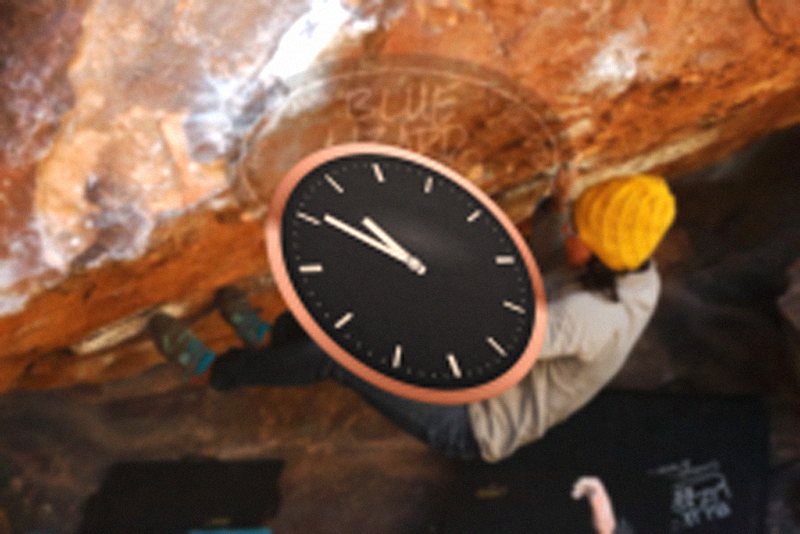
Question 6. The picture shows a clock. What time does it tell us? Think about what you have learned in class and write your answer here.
10:51
